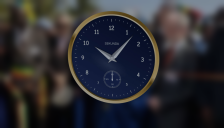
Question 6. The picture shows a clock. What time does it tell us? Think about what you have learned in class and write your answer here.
10:07
